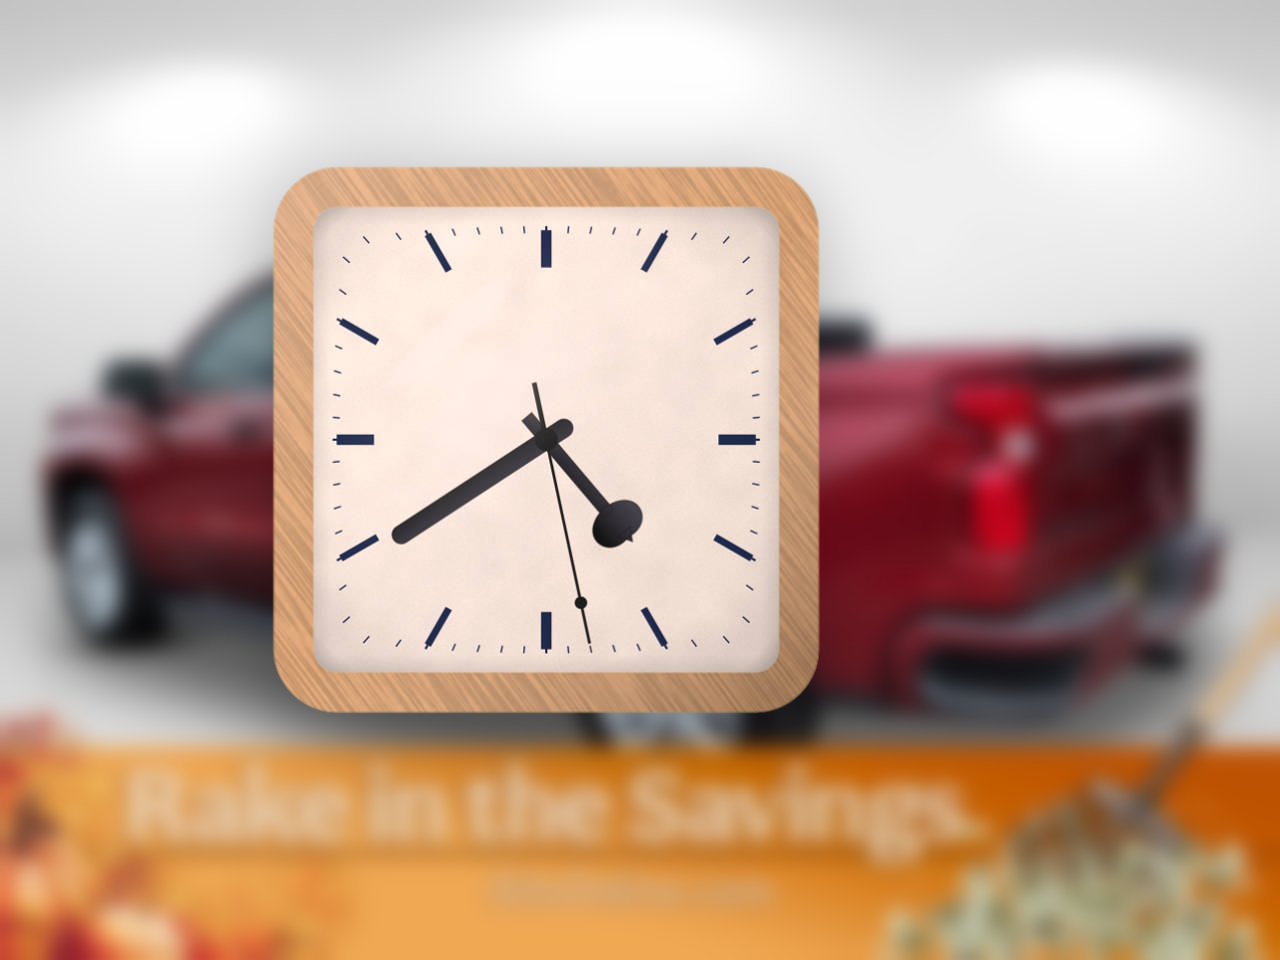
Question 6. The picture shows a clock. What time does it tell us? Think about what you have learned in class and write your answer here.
4:39:28
